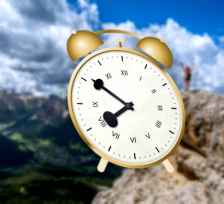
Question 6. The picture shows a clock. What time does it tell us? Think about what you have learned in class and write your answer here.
7:51
